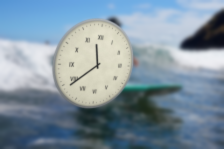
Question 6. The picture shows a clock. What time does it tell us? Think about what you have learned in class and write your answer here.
11:39
